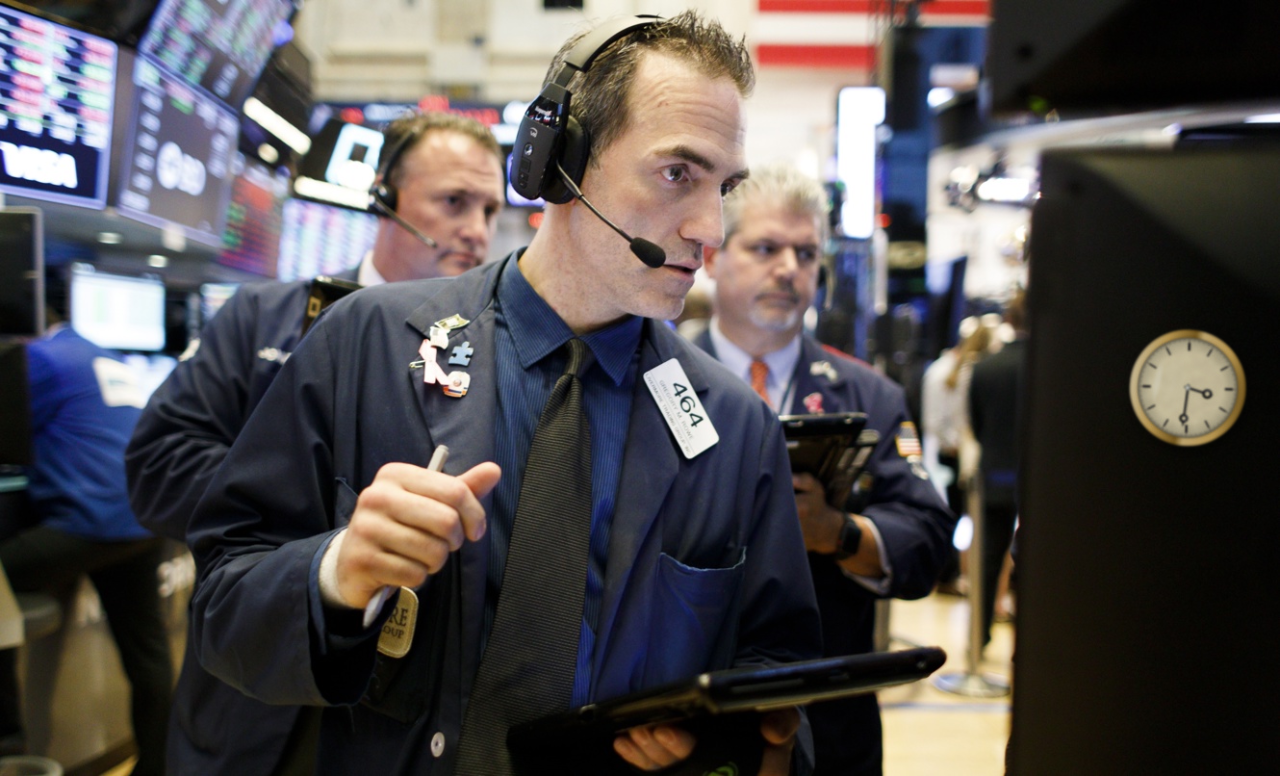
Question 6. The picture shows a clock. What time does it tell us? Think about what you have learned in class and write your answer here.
3:31
